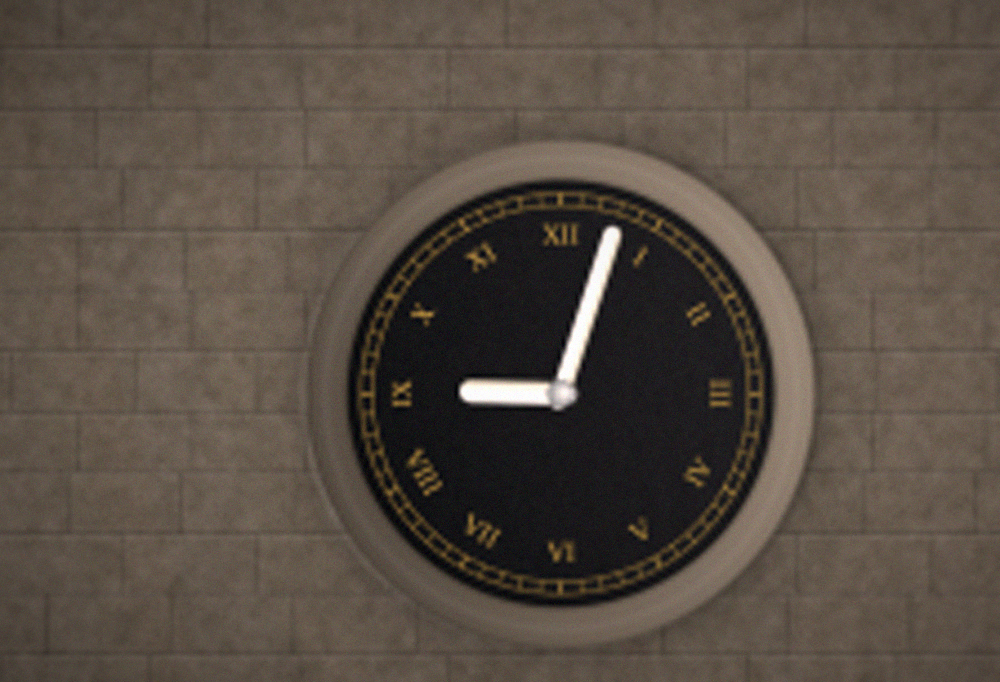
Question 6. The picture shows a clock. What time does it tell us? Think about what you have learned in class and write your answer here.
9:03
